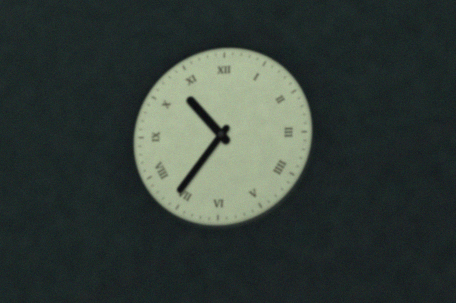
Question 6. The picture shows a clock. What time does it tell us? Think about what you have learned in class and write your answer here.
10:36
